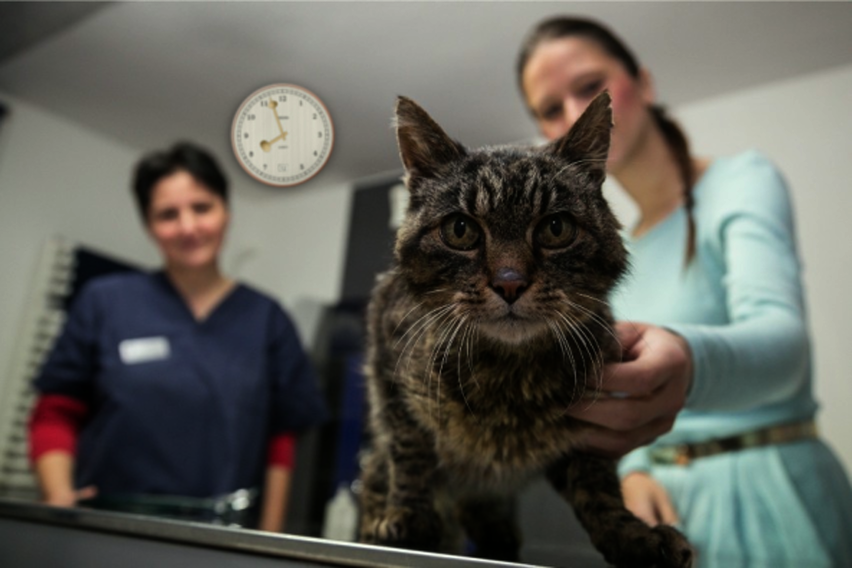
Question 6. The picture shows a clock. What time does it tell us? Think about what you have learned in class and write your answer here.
7:57
